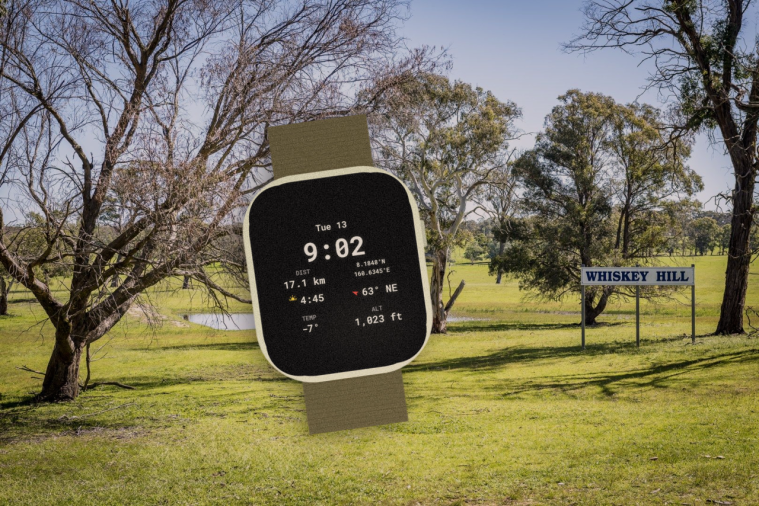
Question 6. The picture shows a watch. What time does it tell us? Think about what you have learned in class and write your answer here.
9:02
